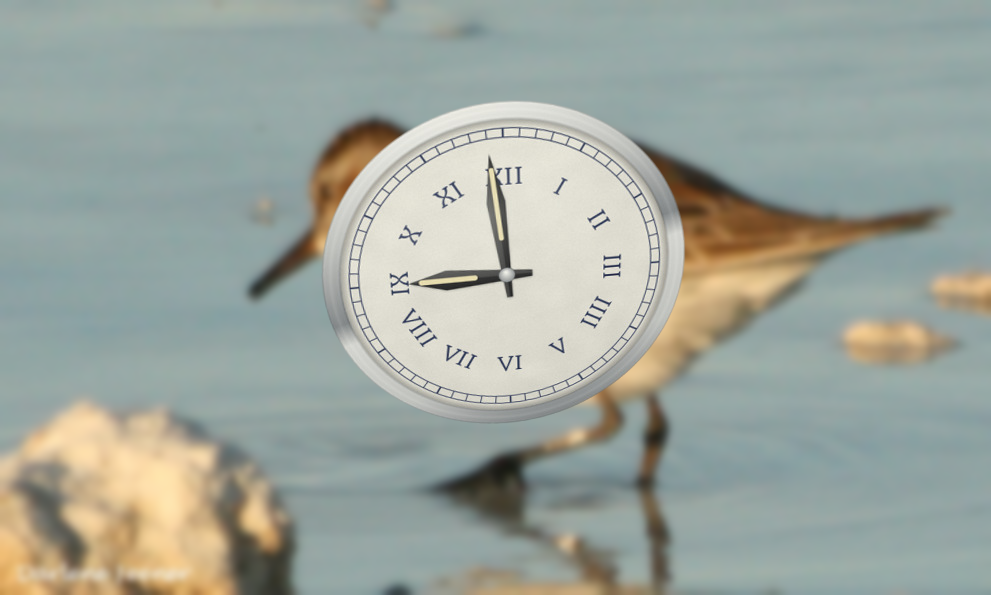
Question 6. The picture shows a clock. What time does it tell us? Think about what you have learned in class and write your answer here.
8:59
